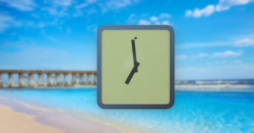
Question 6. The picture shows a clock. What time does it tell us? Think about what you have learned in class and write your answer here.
6:59
